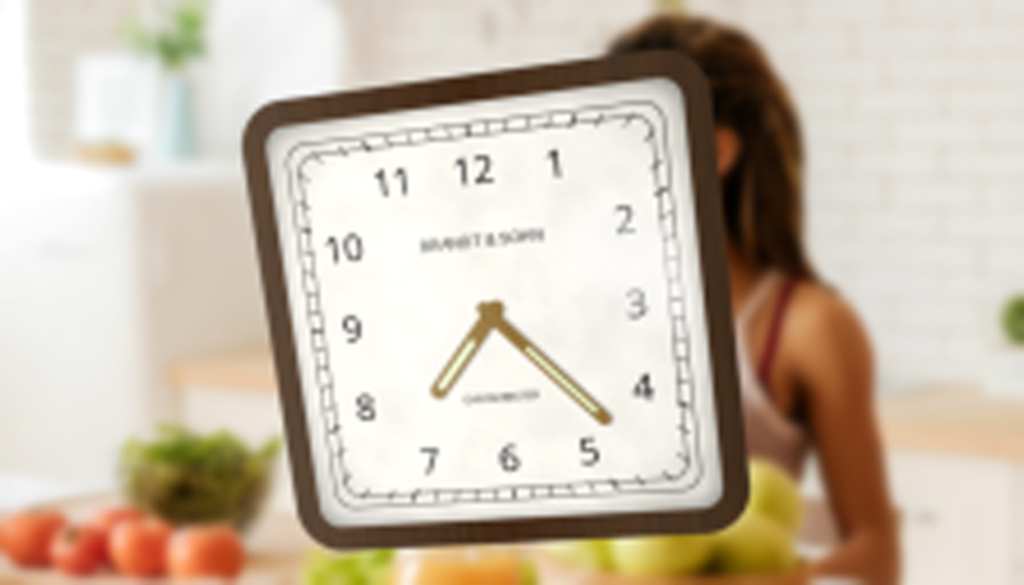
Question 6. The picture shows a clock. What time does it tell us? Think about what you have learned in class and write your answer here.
7:23
